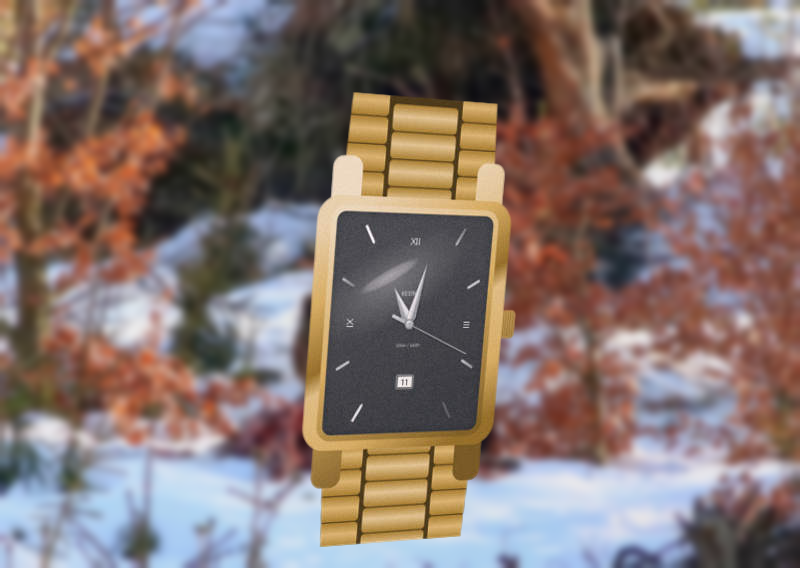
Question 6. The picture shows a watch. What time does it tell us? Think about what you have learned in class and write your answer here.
11:02:19
